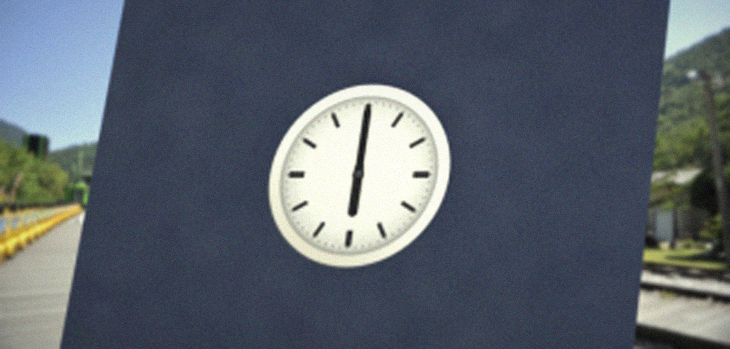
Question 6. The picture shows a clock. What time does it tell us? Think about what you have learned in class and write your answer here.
6:00
